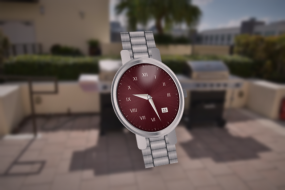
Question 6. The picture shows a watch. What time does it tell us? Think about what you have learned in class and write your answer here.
9:27
